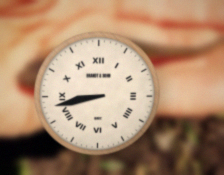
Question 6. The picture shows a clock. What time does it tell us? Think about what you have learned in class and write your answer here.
8:43
